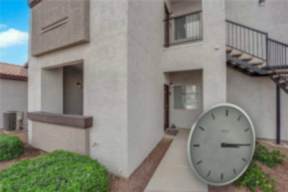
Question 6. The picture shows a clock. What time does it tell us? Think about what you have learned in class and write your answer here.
3:15
